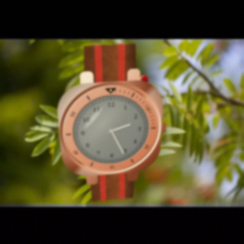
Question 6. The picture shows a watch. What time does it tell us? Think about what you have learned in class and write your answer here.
2:26
